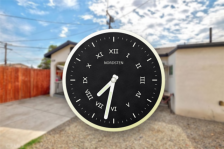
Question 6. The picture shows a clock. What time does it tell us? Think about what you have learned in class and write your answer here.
7:32
